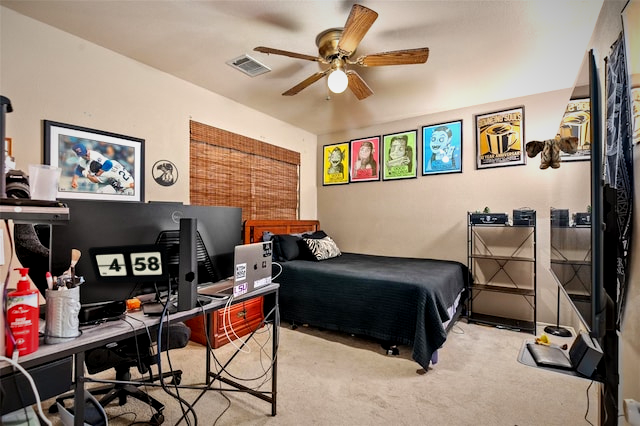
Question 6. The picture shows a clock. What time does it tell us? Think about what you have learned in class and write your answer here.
4:58
